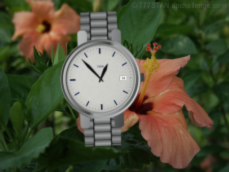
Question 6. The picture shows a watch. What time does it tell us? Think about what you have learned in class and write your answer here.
12:53
